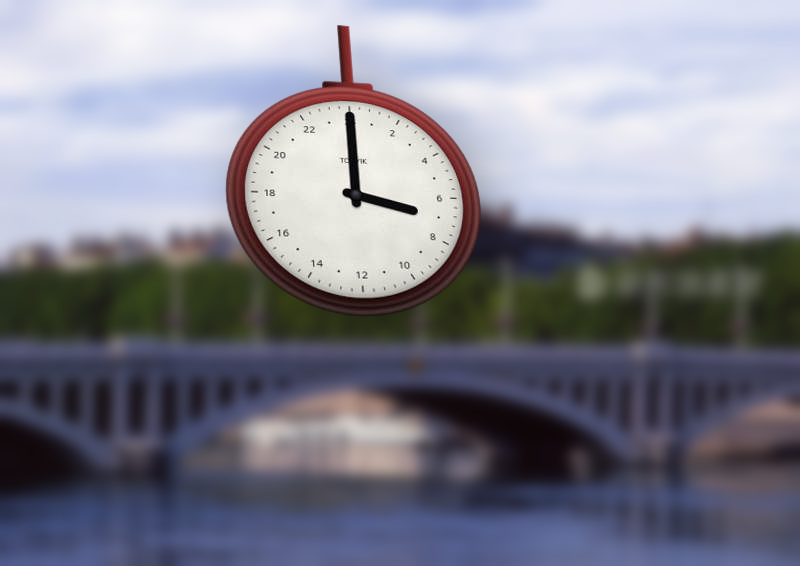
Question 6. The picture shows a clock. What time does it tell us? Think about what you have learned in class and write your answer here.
7:00
